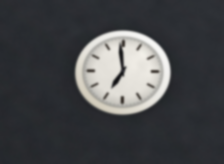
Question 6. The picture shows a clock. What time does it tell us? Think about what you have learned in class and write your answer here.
6:59
